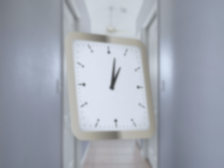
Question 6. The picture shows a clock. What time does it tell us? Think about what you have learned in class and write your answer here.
1:02
